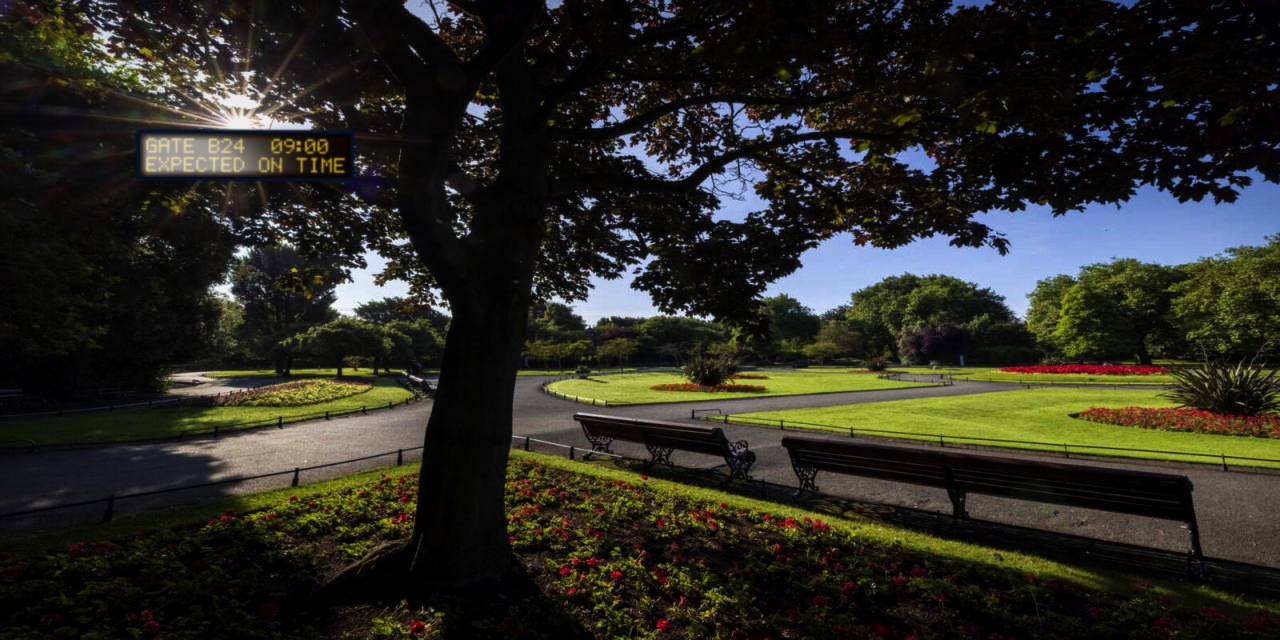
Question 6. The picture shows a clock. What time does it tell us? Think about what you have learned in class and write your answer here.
9:00
